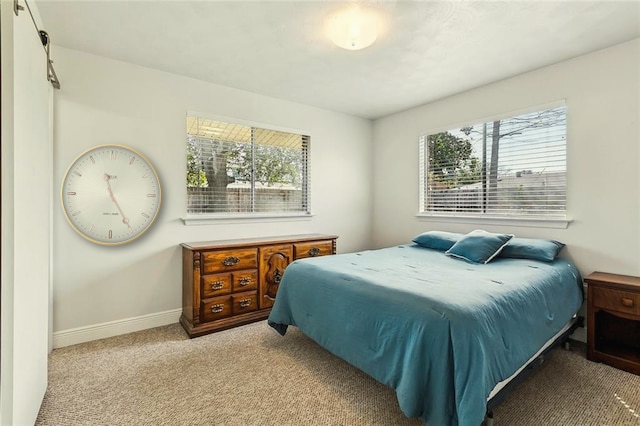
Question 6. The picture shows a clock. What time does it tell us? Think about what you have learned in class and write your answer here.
11:25
